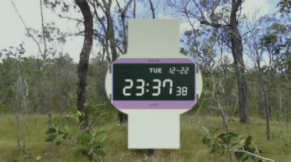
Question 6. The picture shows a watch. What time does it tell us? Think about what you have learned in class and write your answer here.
23:37
